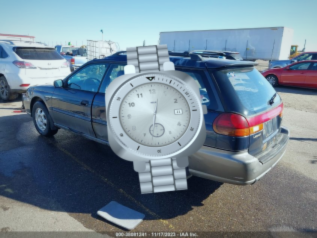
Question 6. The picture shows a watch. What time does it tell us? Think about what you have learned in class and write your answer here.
12:32
